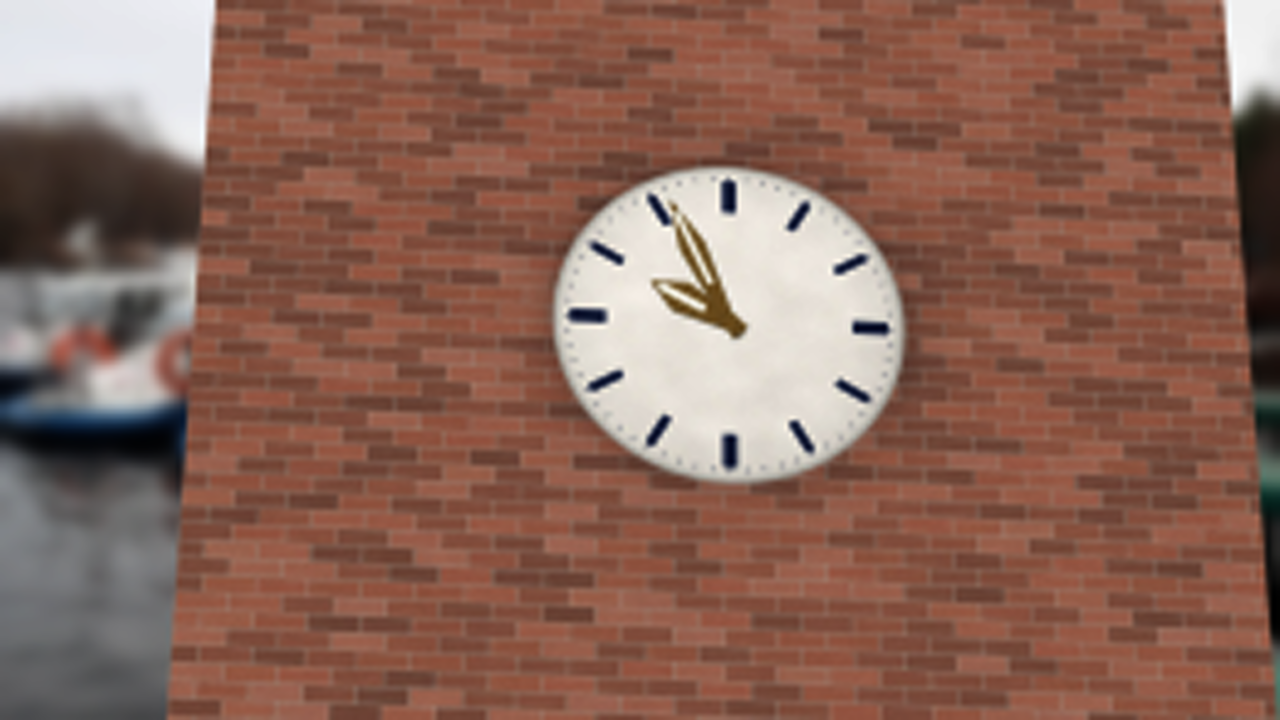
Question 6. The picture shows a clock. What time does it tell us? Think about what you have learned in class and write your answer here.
9:56
